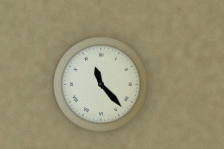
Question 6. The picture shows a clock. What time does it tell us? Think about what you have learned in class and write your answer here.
11:23
